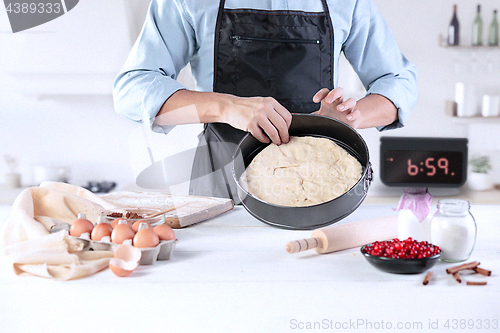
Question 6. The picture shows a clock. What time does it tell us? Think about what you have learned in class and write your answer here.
6:59
